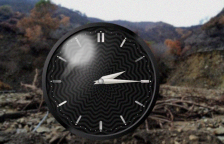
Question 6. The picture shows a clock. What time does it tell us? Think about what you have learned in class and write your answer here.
2:15
